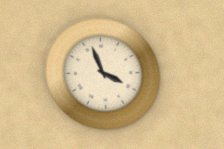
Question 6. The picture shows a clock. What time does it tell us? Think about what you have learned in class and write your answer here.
3:57
